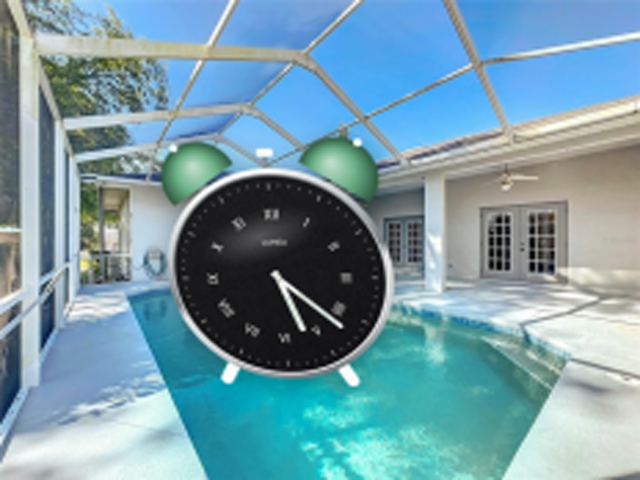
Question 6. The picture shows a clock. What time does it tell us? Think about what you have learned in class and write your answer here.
5:22
